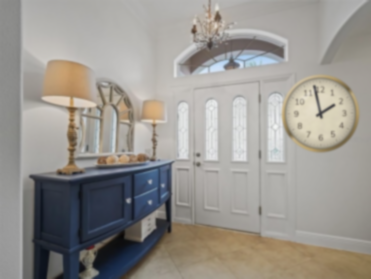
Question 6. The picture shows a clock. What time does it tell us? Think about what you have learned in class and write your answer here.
1:58
